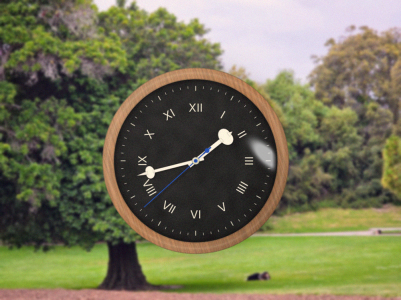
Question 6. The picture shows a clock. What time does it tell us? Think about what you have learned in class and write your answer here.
1:42:38
